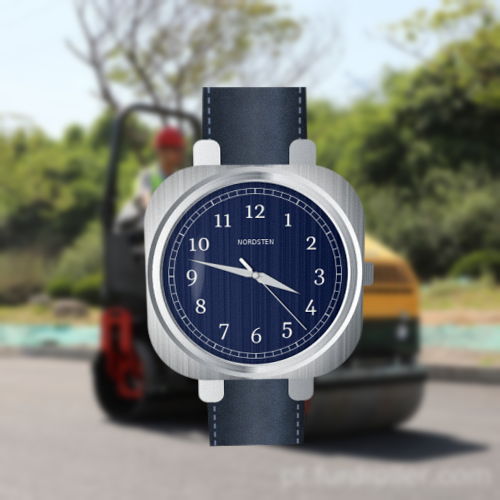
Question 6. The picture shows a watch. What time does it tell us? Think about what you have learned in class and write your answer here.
3:47:23
